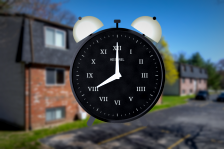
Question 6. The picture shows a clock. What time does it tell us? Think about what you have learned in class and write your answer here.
8:00
